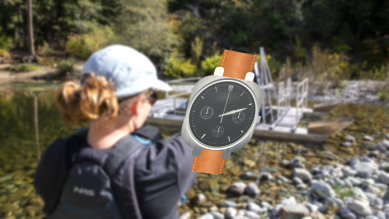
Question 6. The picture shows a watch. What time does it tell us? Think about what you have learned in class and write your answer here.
2:11
